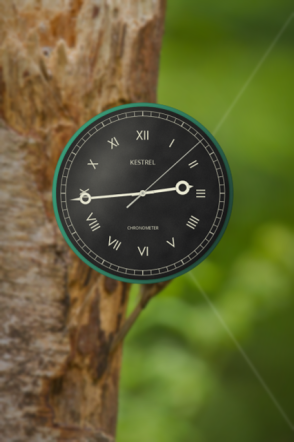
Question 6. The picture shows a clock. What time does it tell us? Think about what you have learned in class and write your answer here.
2:44:08
